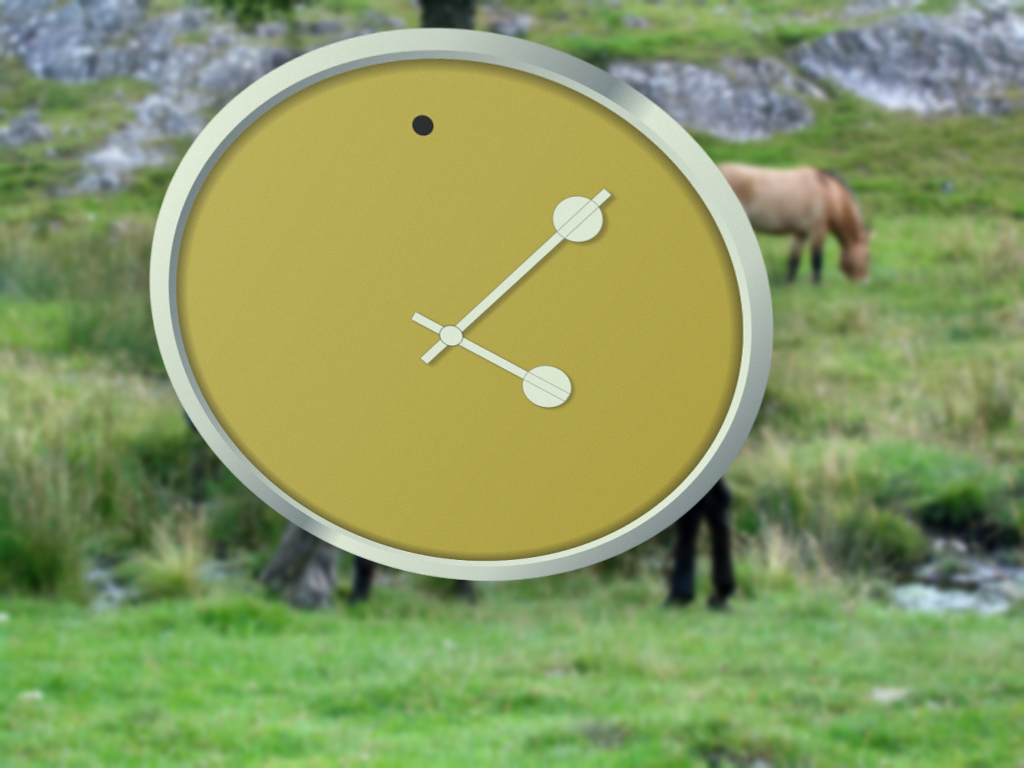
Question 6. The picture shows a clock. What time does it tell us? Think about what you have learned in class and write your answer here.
4:08
